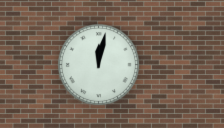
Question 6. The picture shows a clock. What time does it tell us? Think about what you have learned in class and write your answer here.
12:02
